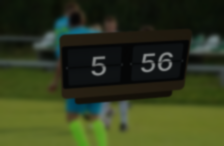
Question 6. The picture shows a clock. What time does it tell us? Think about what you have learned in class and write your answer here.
5:56
